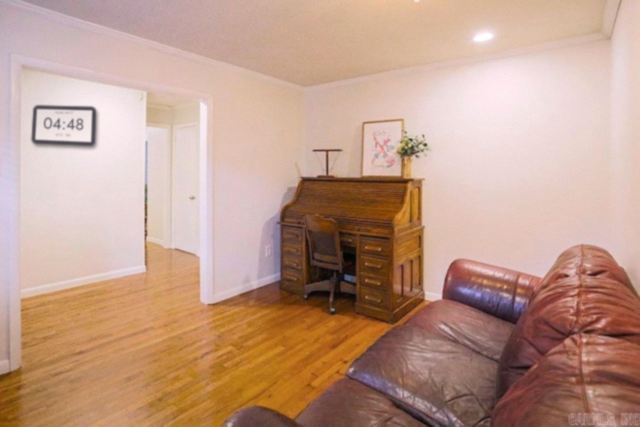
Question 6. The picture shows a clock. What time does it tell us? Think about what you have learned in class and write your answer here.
4:48
